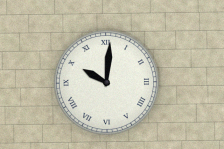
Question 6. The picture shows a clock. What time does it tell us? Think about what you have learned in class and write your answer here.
10:01
